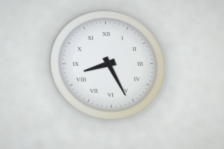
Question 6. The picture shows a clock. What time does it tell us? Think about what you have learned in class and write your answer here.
8:26
